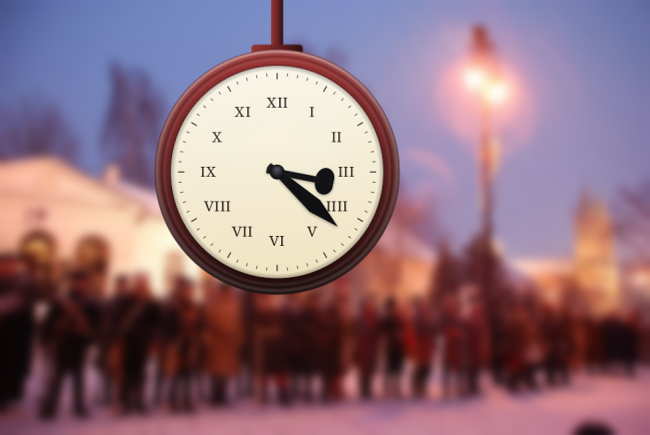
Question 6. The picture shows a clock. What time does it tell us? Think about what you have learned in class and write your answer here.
3:22
